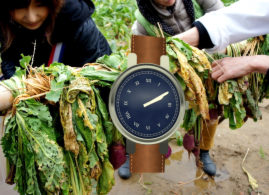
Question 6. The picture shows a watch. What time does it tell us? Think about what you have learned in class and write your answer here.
2:10
